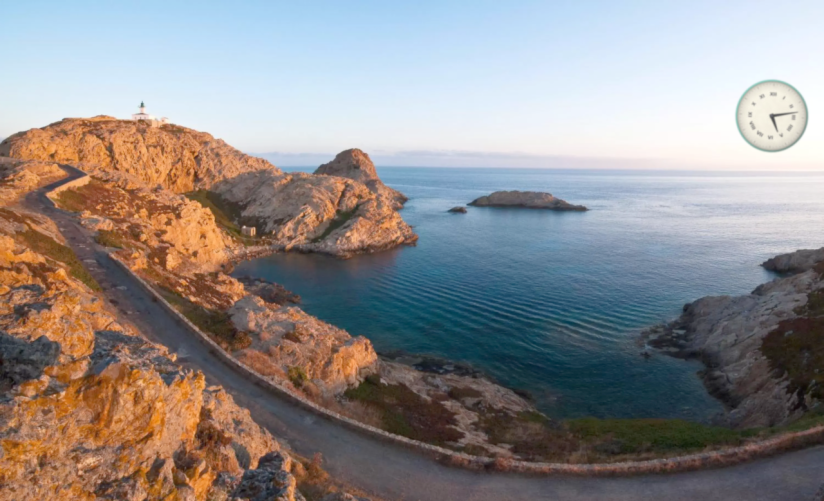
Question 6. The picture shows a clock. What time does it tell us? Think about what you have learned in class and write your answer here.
5:13
